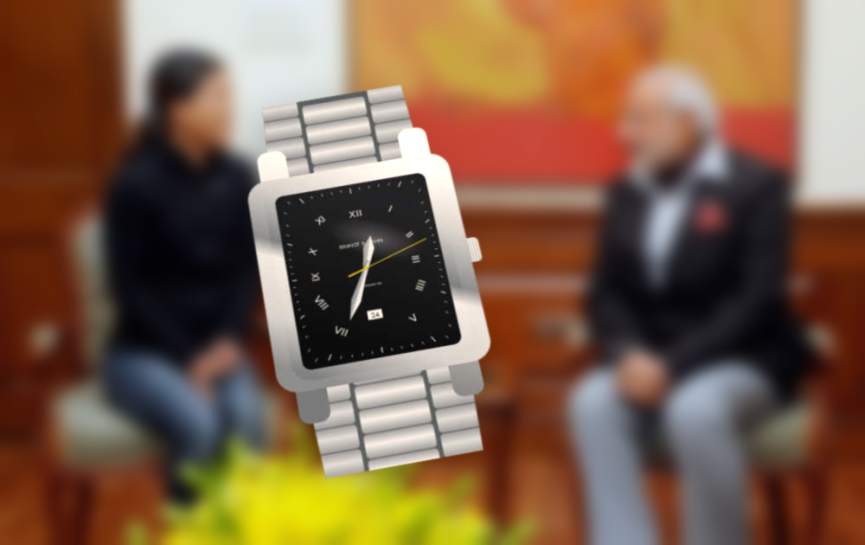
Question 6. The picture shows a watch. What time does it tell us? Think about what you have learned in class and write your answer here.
12:34:12
